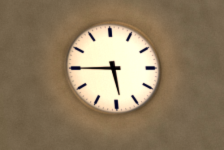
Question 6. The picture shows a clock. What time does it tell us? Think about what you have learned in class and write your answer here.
5:45
